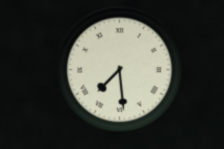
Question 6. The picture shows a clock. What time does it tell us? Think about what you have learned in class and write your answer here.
7:29
